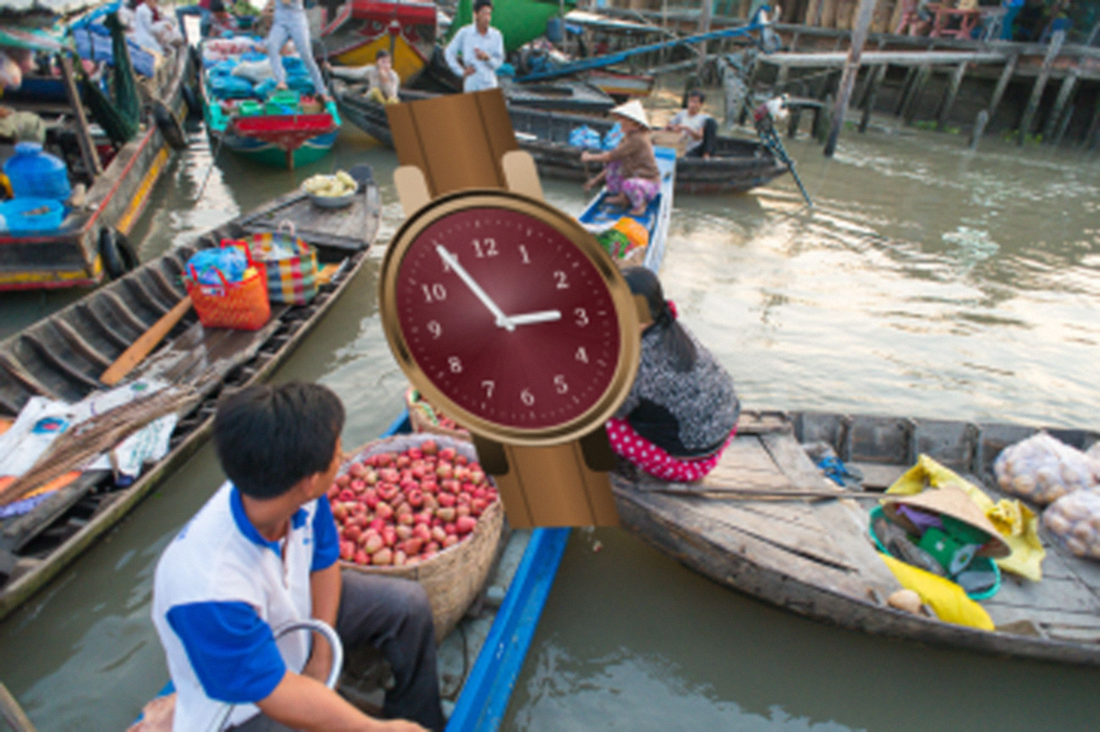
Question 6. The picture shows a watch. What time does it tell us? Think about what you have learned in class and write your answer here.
2:55
